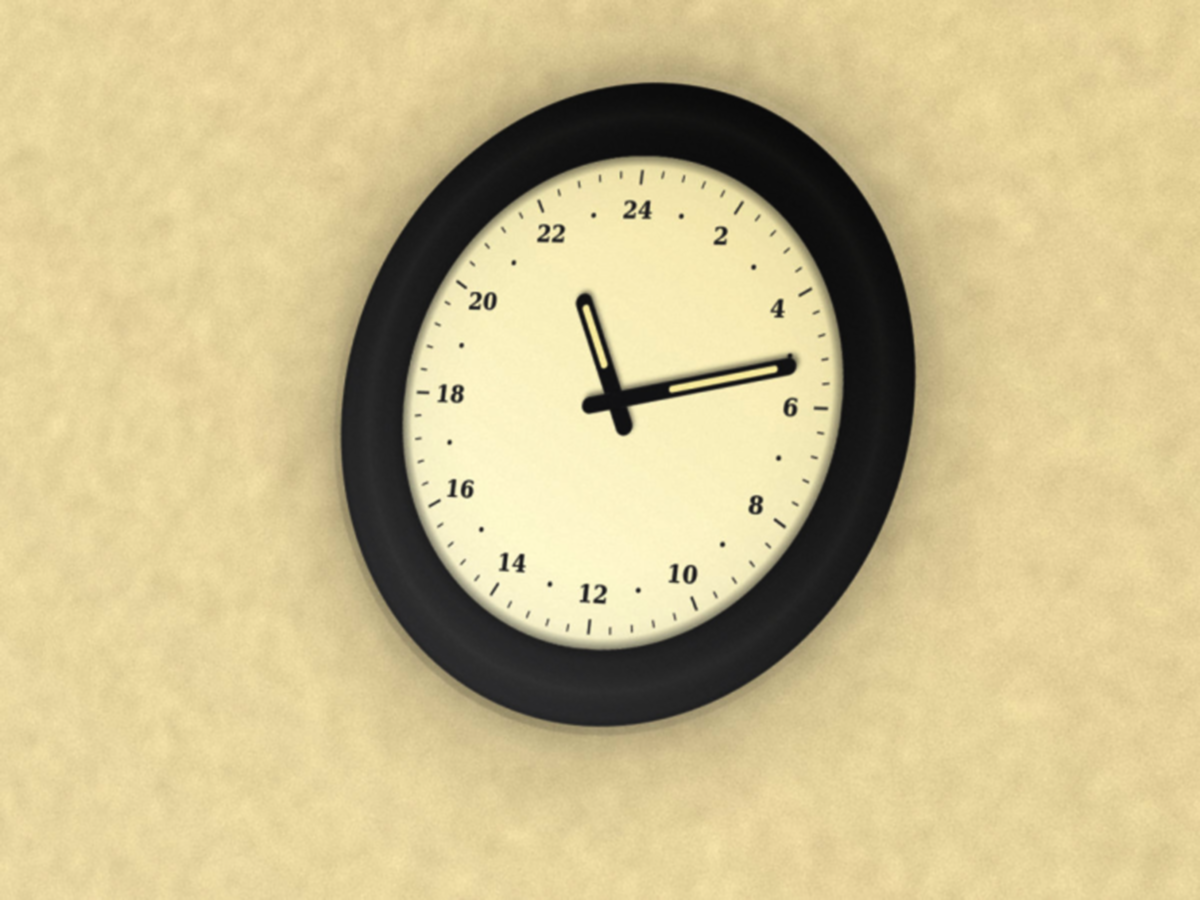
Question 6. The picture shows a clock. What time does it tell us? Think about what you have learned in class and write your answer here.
22:13
